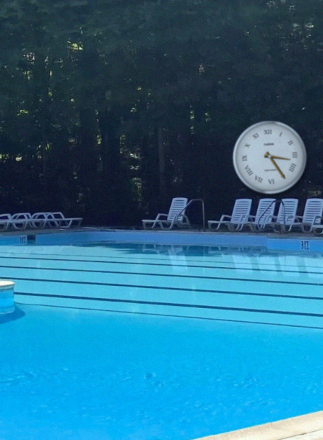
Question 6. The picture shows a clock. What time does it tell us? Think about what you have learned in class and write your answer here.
3:25
